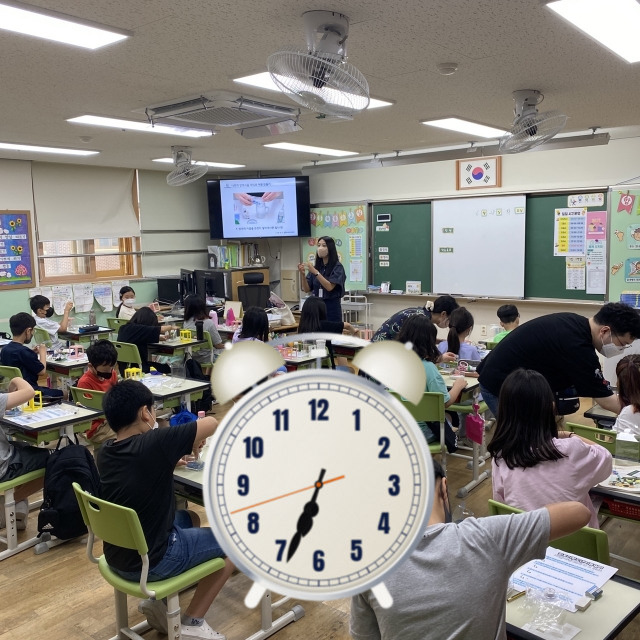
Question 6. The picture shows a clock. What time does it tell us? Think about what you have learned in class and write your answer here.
6:33:42
